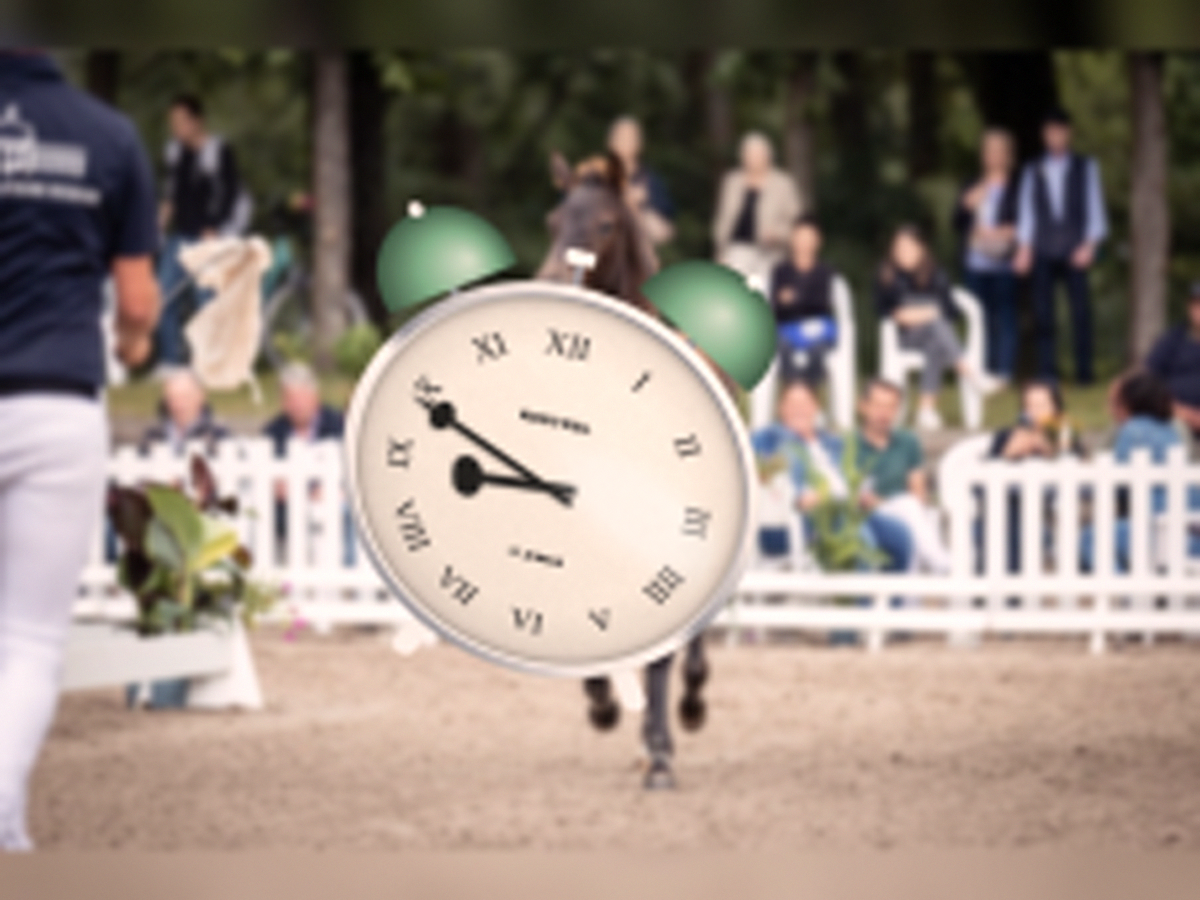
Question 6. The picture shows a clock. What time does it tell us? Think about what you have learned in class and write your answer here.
8:49
